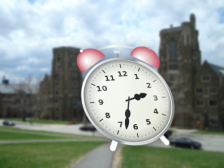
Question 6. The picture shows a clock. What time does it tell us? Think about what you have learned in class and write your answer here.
2:33
